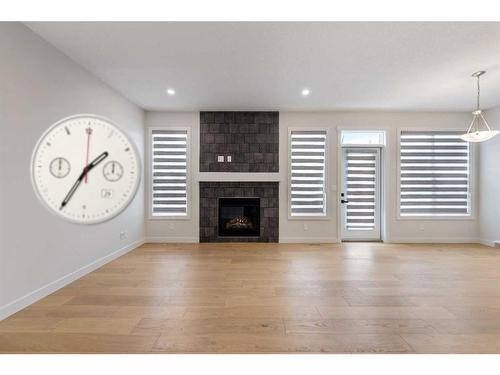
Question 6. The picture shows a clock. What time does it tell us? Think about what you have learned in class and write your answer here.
1:35
